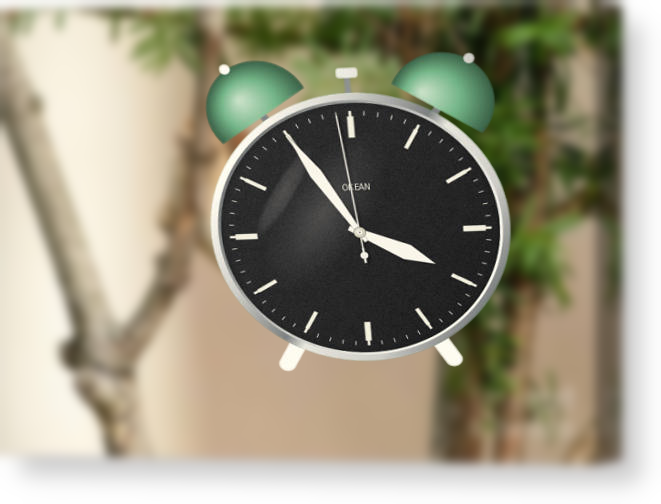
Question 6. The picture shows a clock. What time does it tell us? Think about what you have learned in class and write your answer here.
3:54:59
